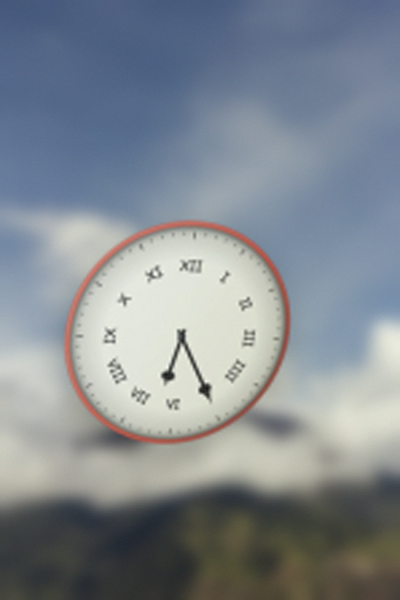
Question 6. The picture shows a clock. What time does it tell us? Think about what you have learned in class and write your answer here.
6:25
